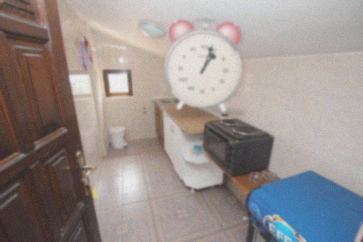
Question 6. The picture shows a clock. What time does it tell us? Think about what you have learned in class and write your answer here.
1:03
